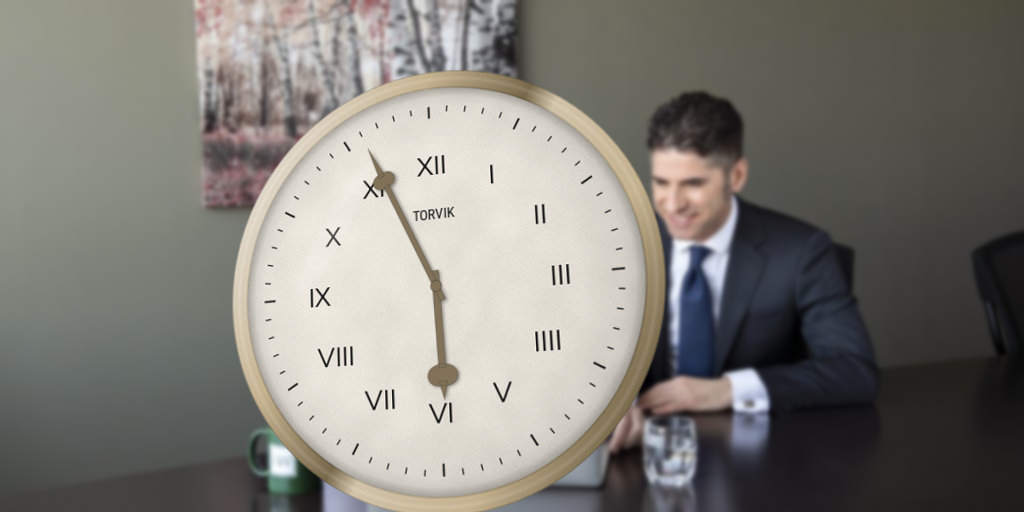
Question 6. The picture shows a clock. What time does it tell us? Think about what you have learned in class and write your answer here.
5:56
